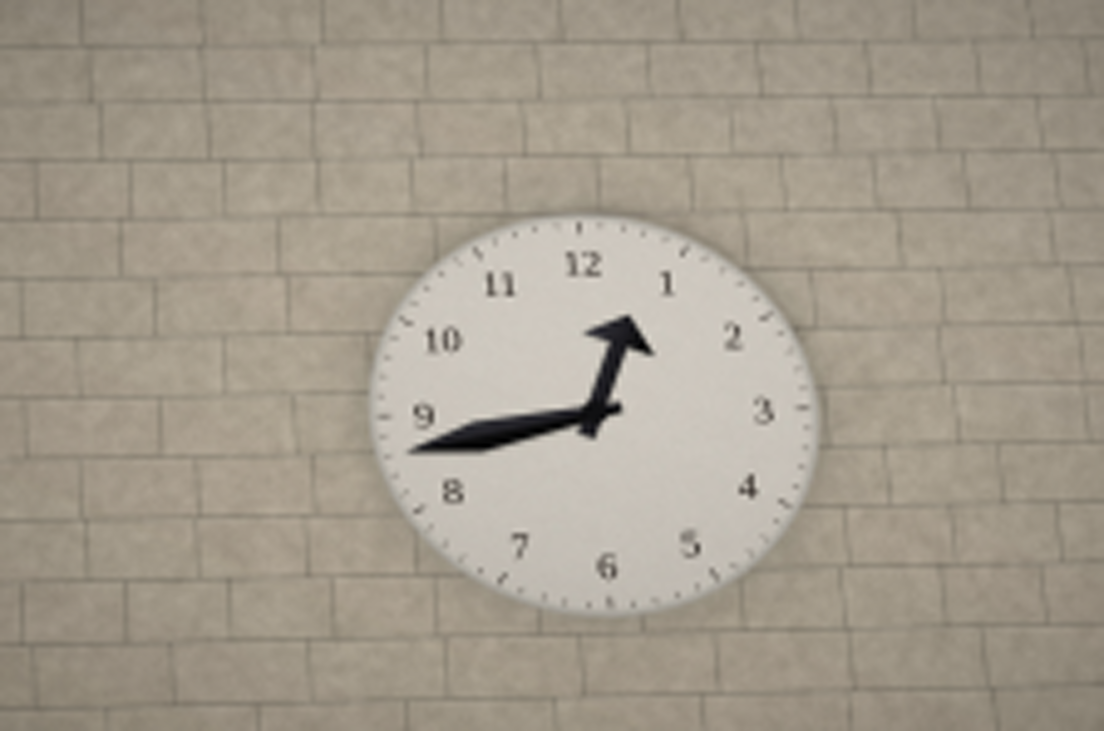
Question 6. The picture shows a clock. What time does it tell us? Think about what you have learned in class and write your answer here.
12:43
